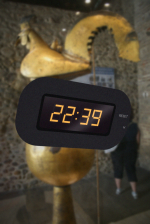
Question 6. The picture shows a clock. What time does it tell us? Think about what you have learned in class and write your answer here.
22:39
